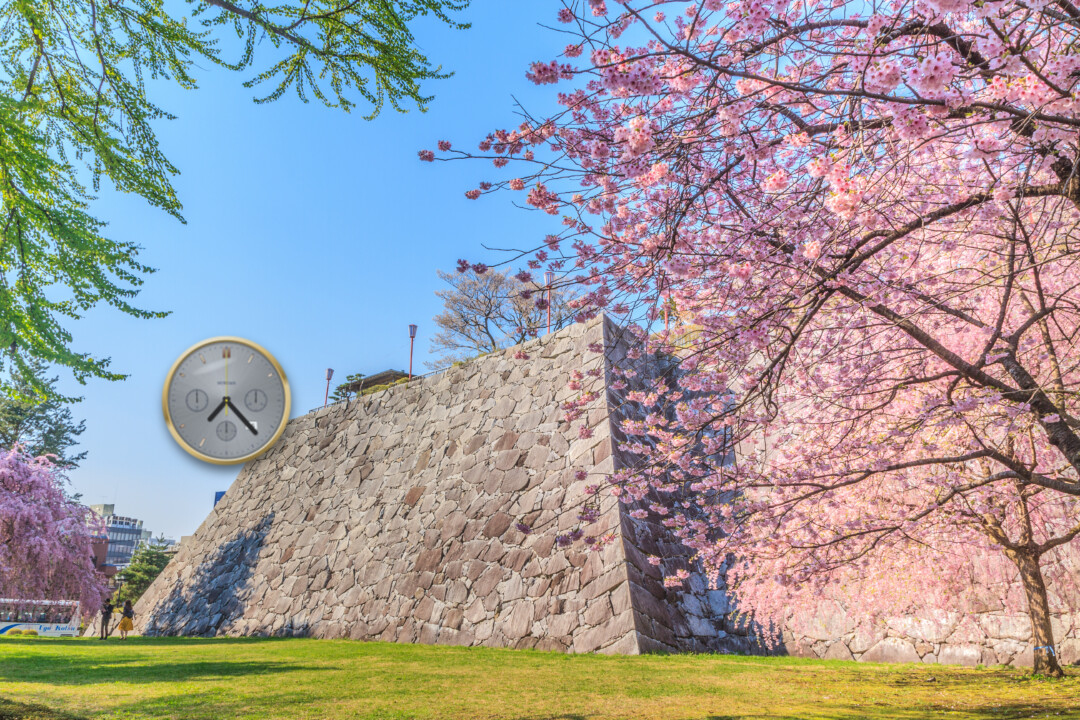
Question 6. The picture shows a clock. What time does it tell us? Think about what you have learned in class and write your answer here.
7:23
